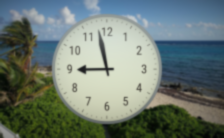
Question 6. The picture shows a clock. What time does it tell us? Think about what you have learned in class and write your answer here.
8:58
